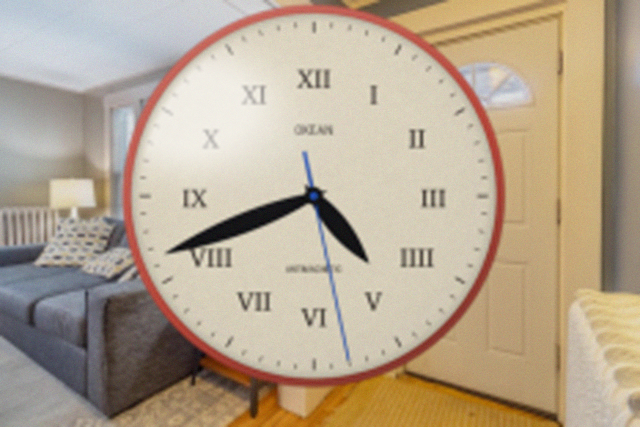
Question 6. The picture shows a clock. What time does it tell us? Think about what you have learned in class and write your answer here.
4:41:28
